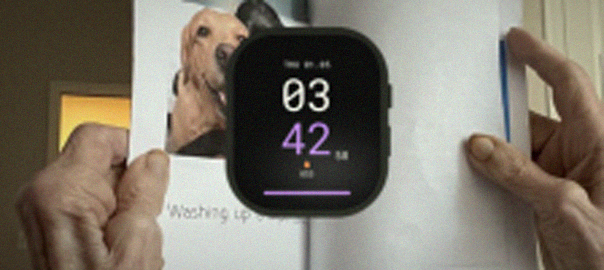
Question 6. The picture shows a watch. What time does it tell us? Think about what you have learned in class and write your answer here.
3:42
